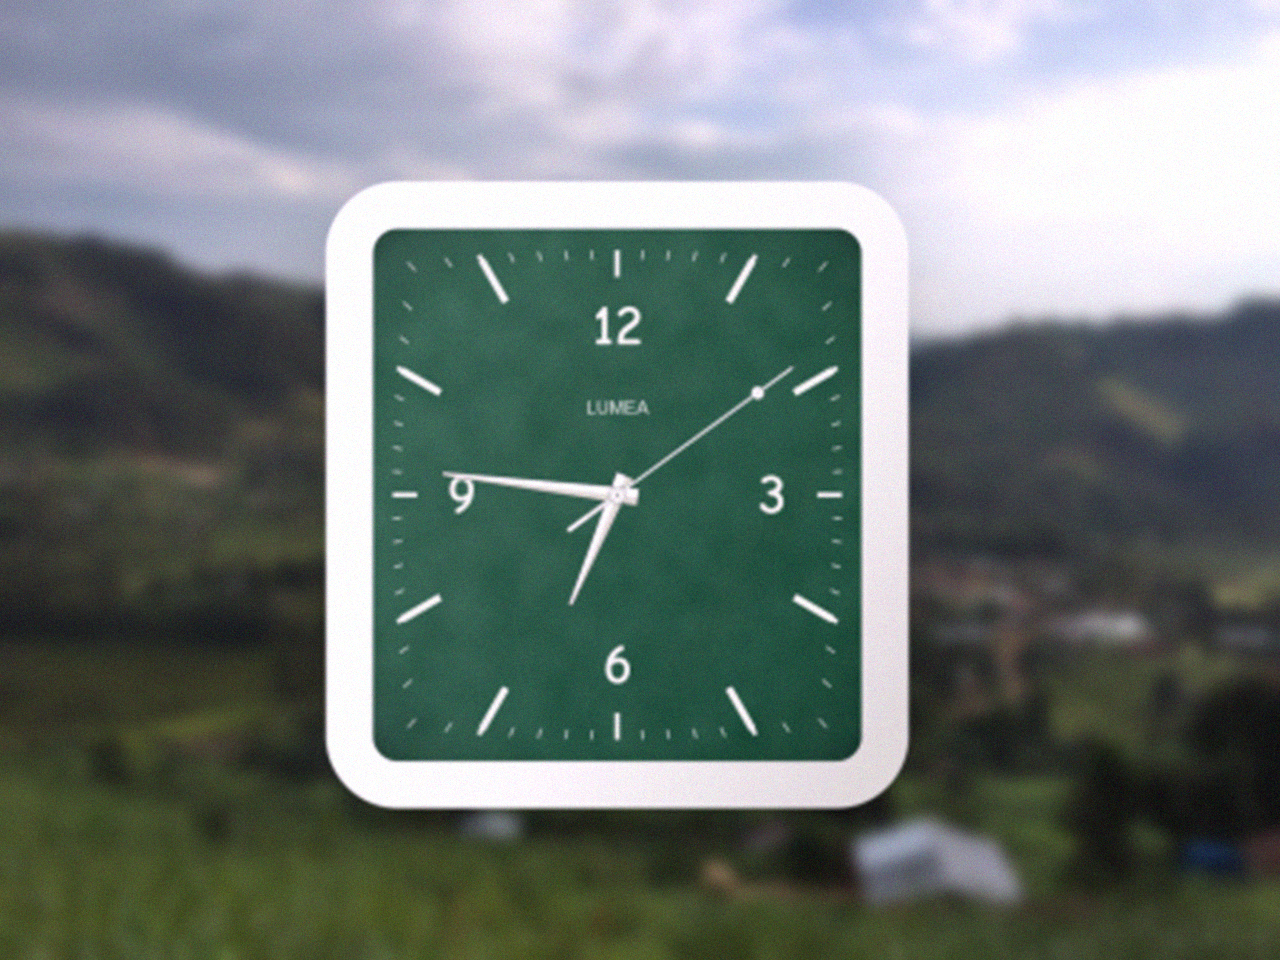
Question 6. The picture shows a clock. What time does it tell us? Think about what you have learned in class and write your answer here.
6:46:09
